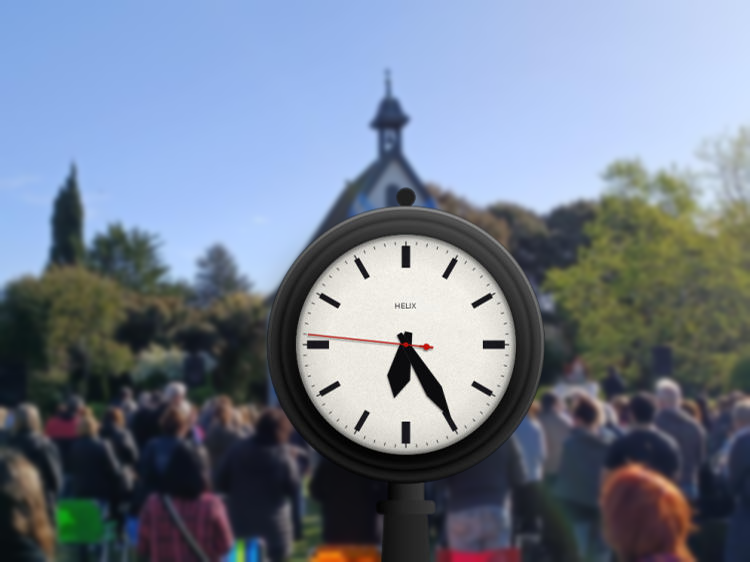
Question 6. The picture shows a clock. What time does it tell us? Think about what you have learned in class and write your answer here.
6:24:46
